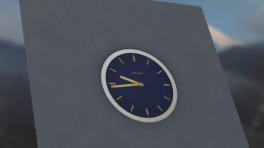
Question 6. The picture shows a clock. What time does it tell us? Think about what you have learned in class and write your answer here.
9:44
